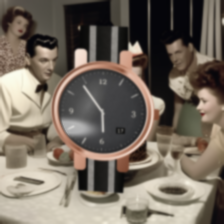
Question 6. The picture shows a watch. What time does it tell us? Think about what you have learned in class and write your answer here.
5:54
